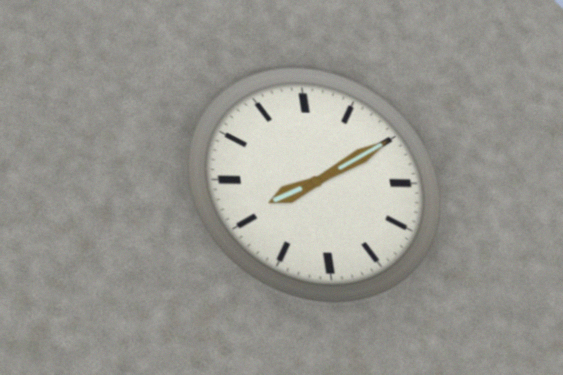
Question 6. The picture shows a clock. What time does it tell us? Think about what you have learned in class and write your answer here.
8:10
